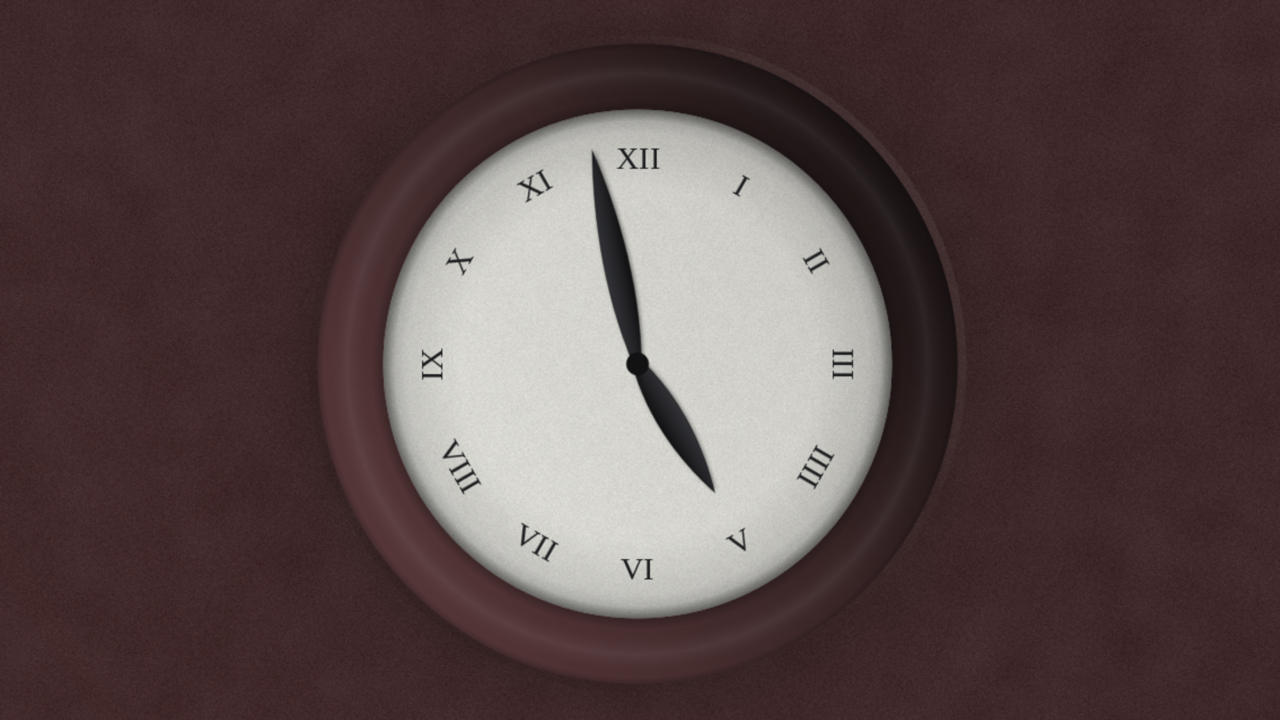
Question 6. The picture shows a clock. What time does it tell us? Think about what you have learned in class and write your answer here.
4:58
